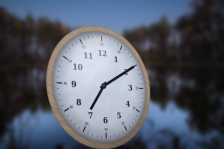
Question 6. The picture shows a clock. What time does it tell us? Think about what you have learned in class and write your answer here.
7:10
